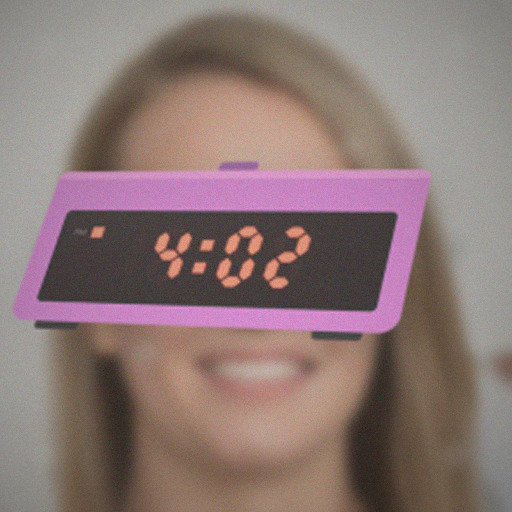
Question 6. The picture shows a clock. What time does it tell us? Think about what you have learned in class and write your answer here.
4:02
